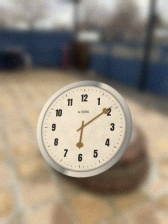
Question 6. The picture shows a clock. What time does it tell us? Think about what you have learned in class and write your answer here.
6:09
